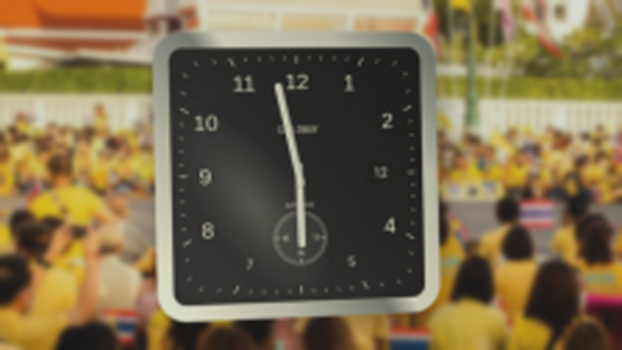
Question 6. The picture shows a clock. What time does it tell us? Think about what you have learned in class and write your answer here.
5:58
